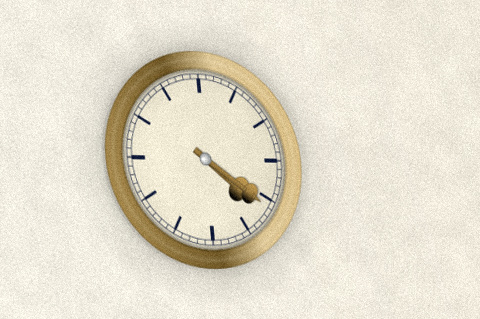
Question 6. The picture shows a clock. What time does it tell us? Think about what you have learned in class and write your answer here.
4:21
